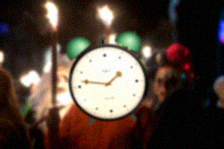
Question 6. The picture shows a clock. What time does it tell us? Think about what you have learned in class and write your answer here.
1:47
